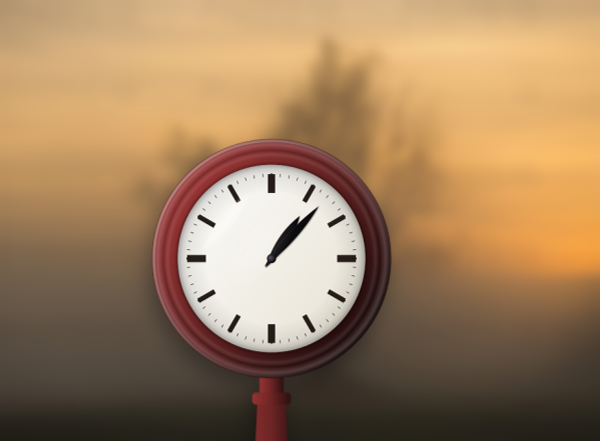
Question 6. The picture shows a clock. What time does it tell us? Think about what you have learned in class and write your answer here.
1:07
